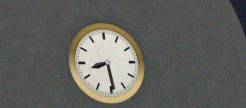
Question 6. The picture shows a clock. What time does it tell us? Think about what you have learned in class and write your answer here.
8:29
